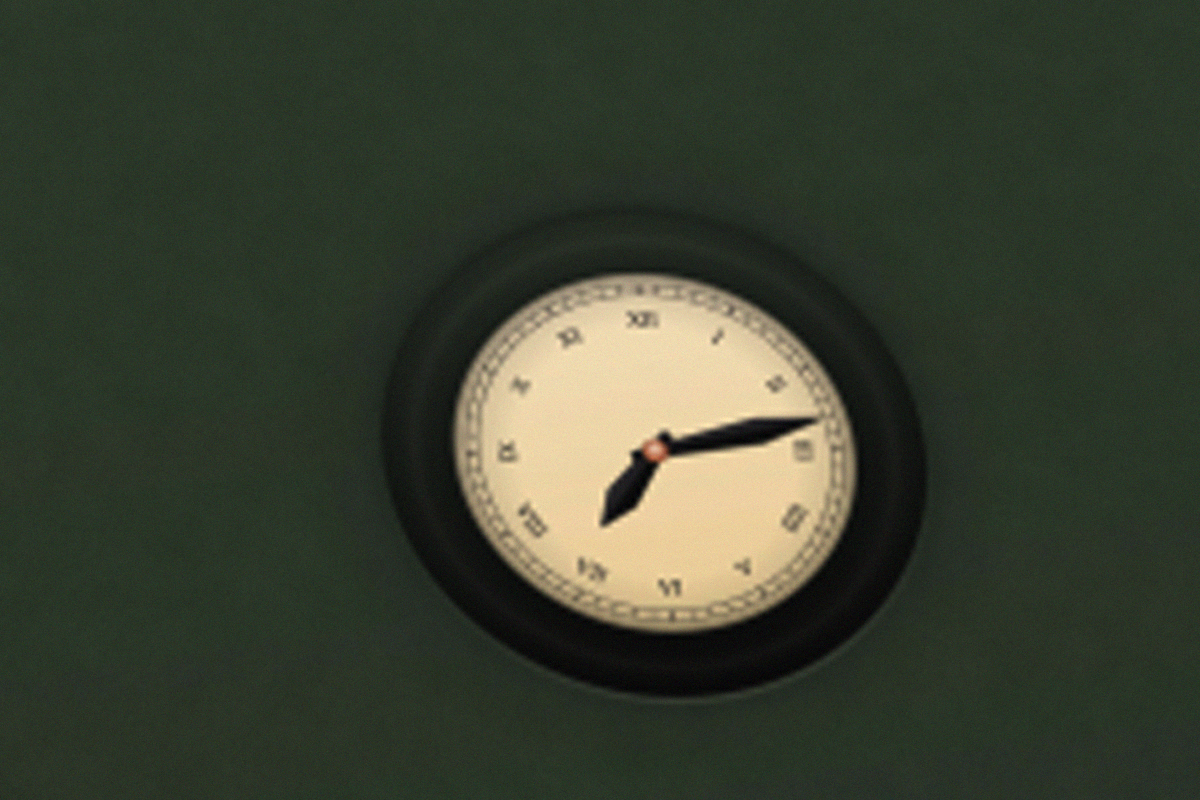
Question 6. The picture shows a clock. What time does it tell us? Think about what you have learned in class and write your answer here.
7:13
